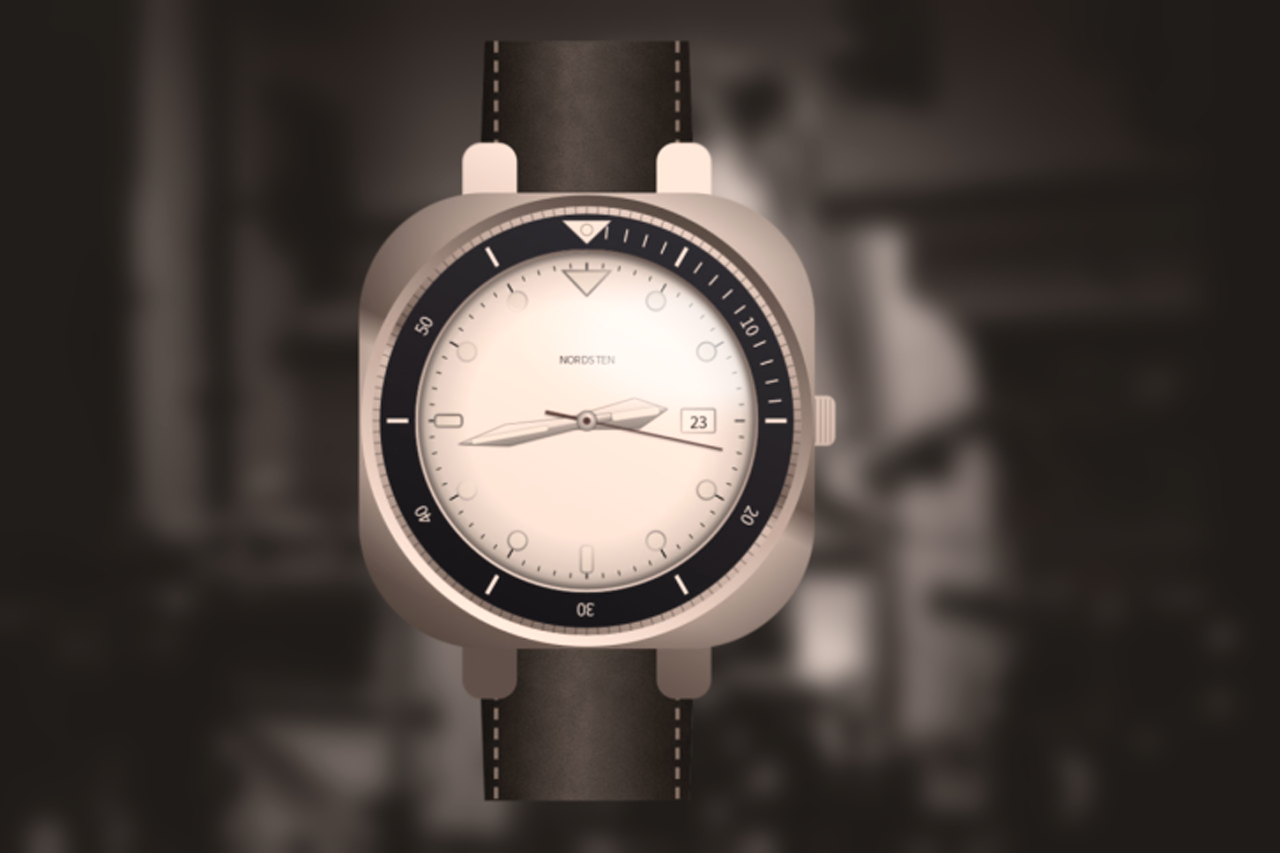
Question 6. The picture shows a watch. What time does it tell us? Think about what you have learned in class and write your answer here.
2:43:17
